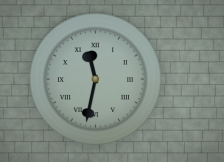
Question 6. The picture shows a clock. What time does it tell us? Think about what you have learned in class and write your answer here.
11:32
